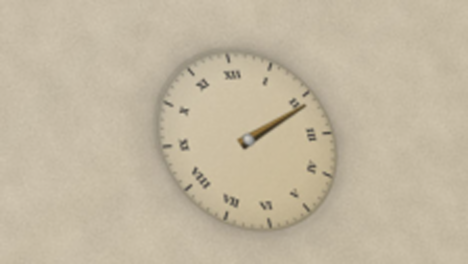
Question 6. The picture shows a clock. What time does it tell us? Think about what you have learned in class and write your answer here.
2:11
